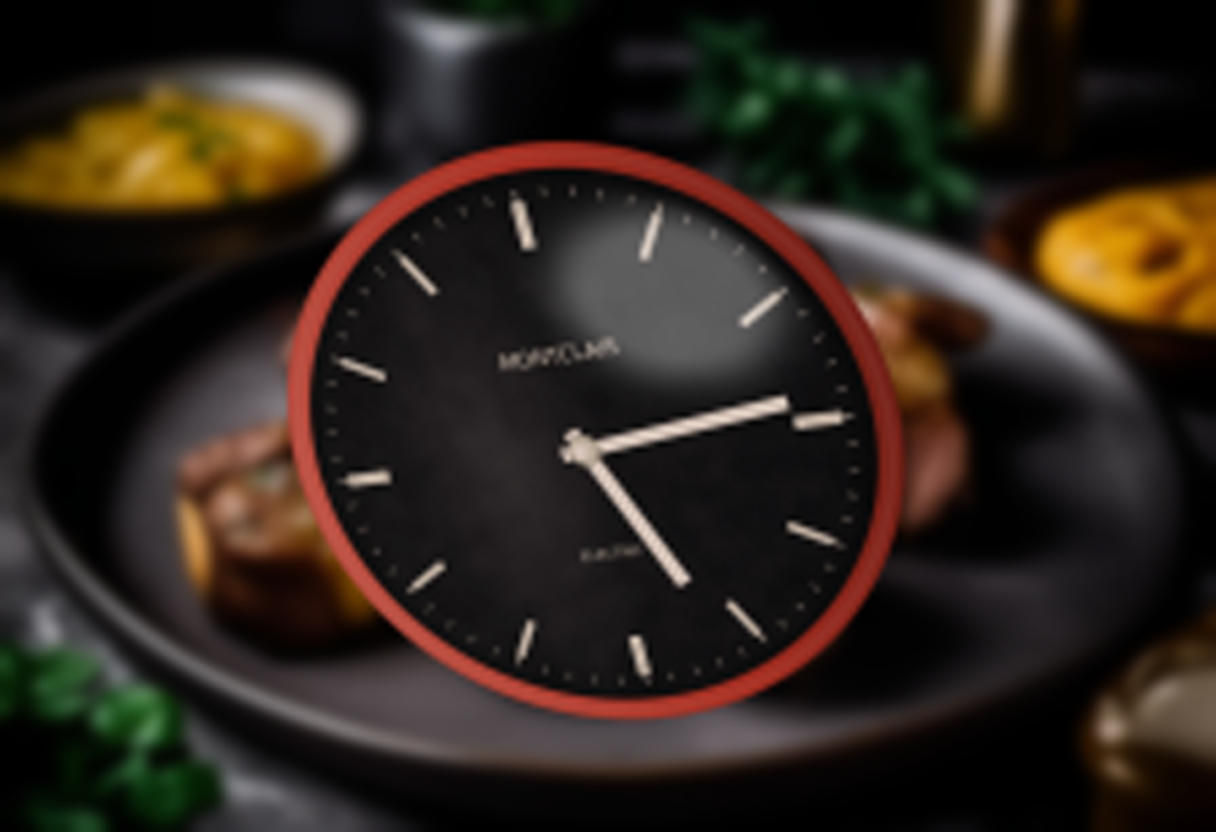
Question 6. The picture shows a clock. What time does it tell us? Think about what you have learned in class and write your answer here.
5:14
